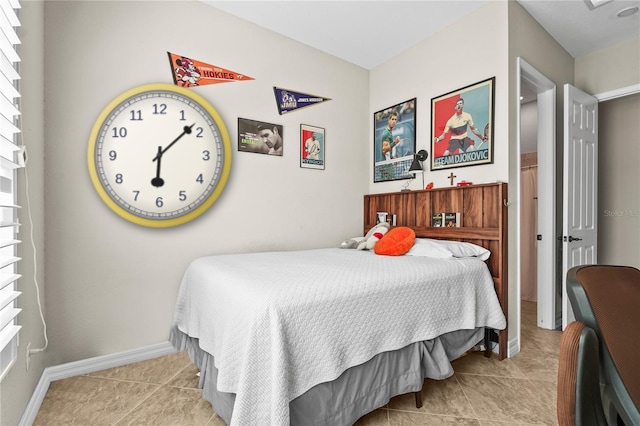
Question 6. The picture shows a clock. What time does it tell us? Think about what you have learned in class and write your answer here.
6:08
